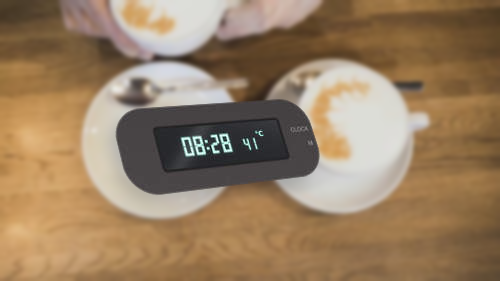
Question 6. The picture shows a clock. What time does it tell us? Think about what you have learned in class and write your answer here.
8:28
